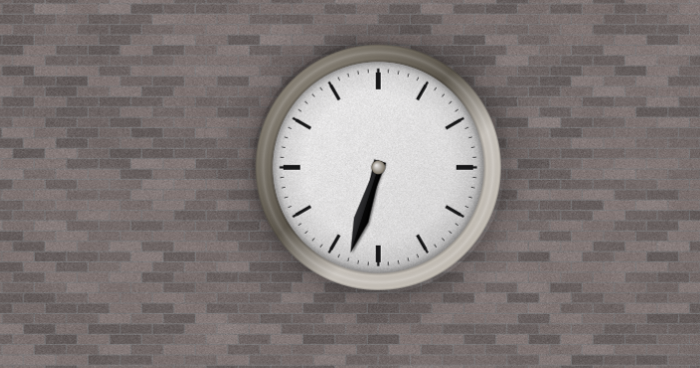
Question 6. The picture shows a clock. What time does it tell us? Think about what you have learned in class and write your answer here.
6:33
